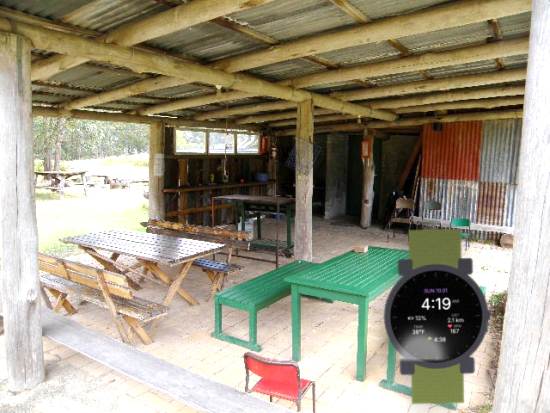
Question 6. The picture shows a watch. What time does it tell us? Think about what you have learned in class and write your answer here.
4:19
